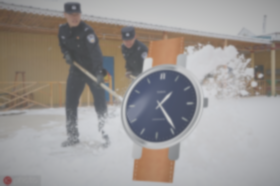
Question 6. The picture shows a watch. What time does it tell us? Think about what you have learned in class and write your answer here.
1:24
